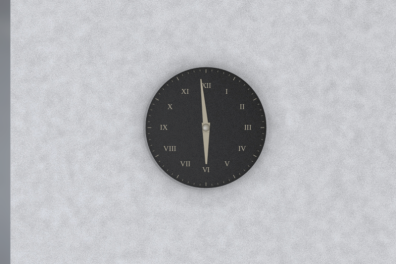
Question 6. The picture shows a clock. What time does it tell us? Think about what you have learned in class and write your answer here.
5:59
